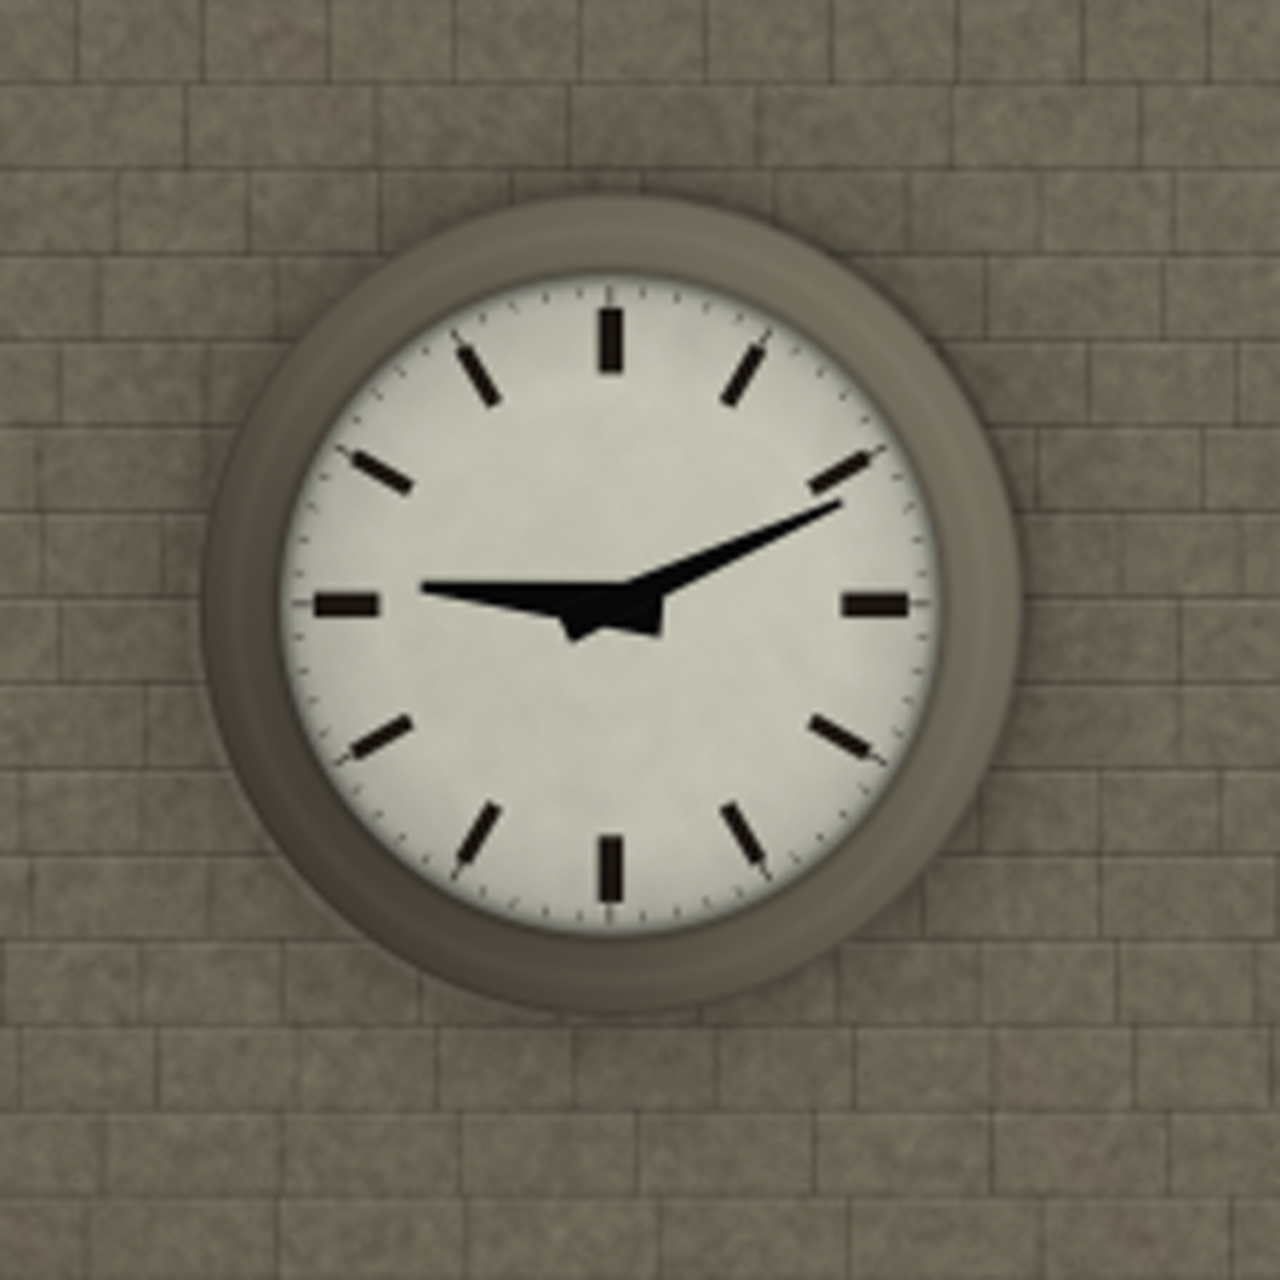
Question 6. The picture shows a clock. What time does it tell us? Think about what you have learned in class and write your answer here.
9:11
